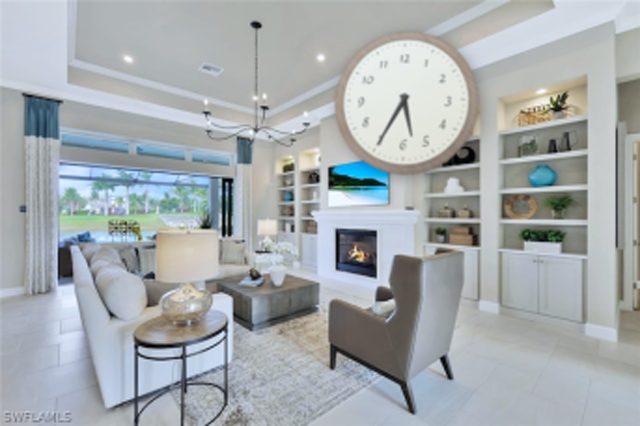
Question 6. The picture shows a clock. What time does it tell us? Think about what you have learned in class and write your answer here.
5:35
